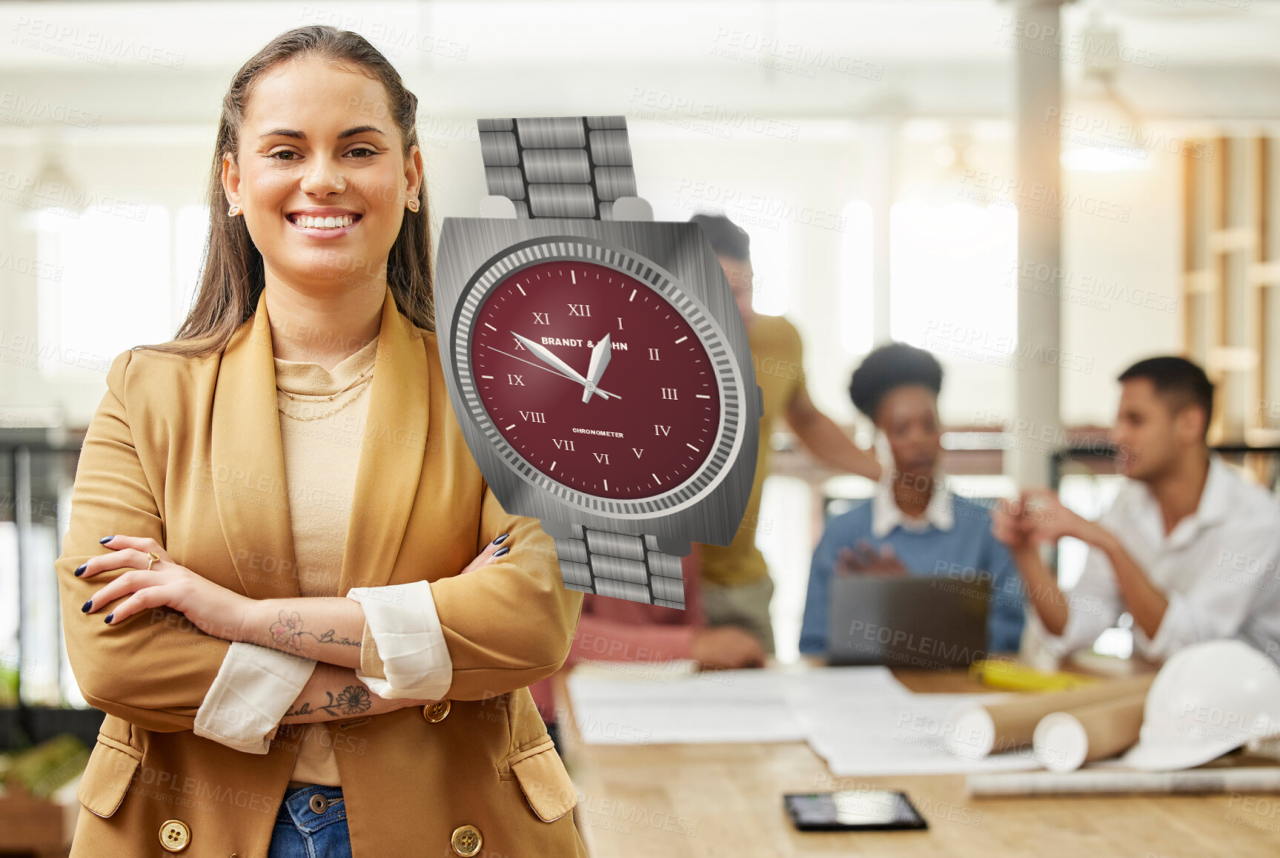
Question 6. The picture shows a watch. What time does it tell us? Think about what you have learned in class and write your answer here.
12:50:48
